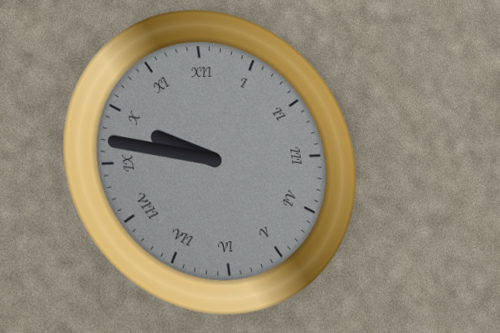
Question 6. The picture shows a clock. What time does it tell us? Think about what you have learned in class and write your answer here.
9:47
